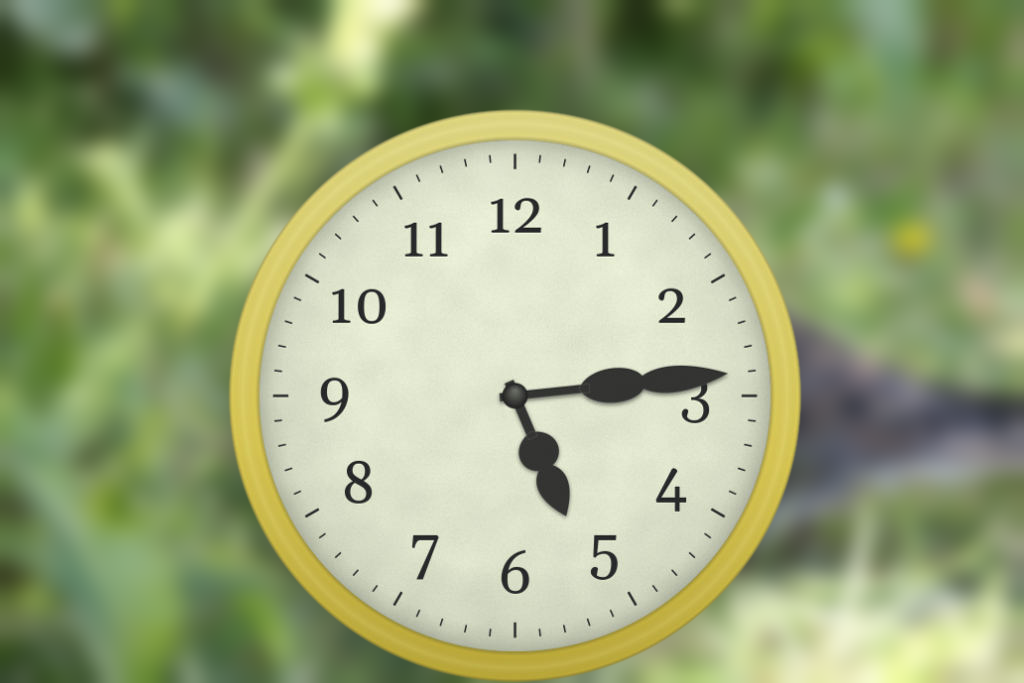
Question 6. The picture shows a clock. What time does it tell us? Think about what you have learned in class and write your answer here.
5:14
